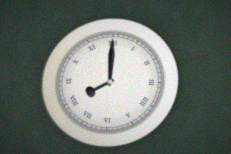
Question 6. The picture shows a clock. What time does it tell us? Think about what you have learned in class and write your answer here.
8:00
